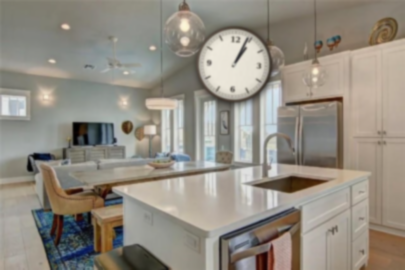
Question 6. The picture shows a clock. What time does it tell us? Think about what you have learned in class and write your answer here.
1:04
